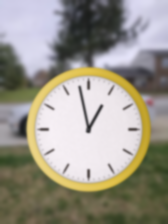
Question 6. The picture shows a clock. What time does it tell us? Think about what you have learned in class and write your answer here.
12:58
